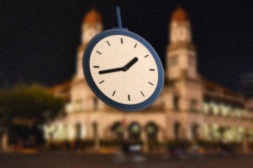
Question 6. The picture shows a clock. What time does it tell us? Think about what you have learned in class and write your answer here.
1:43
